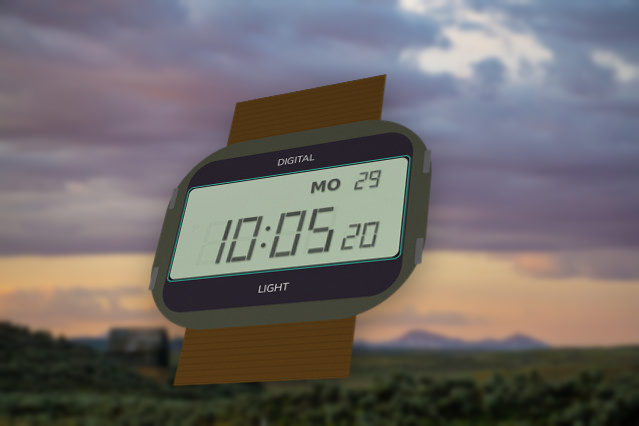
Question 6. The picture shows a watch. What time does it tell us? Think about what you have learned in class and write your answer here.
10:05:20
